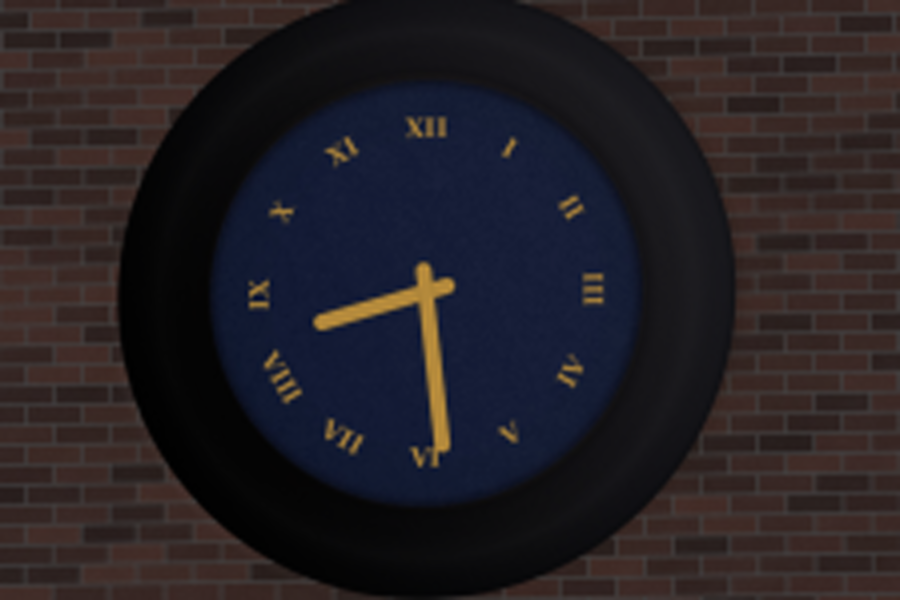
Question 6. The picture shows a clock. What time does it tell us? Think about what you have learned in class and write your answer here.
8:29
